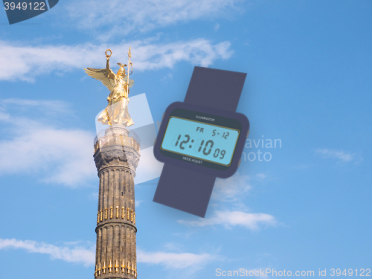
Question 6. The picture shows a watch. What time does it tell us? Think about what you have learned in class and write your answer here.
12:10:09
